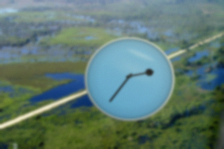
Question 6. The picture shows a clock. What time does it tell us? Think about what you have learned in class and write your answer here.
2:36
